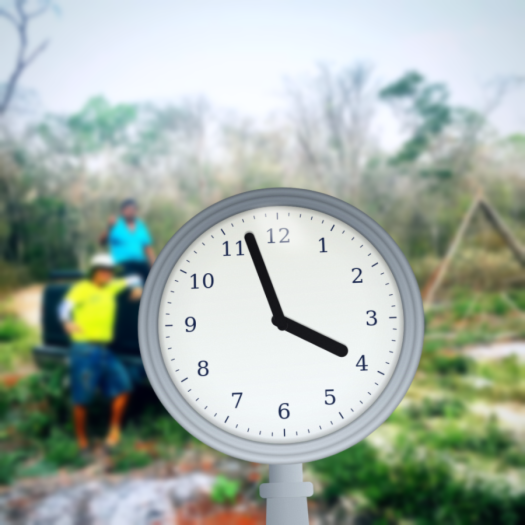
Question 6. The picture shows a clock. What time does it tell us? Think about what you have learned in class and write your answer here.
3:57
